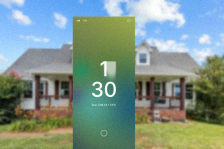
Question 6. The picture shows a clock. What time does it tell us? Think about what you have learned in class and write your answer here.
1:30
